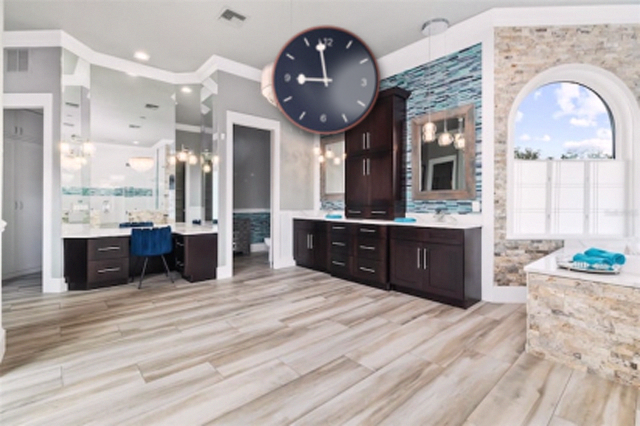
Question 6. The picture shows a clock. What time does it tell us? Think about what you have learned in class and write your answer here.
8:58
